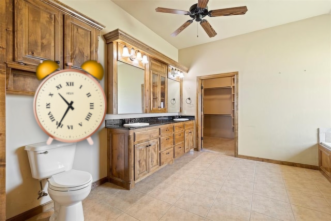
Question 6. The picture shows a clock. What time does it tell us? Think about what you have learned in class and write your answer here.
10:35
